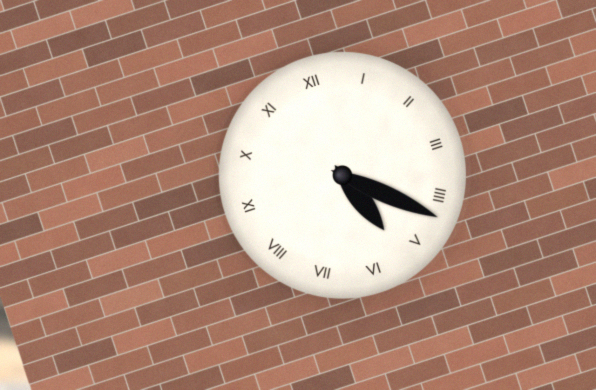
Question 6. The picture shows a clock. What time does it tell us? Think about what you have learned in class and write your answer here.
5:22
